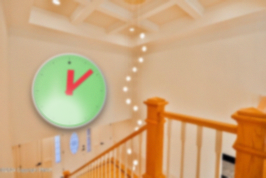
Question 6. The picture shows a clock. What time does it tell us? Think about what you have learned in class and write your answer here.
12:08
